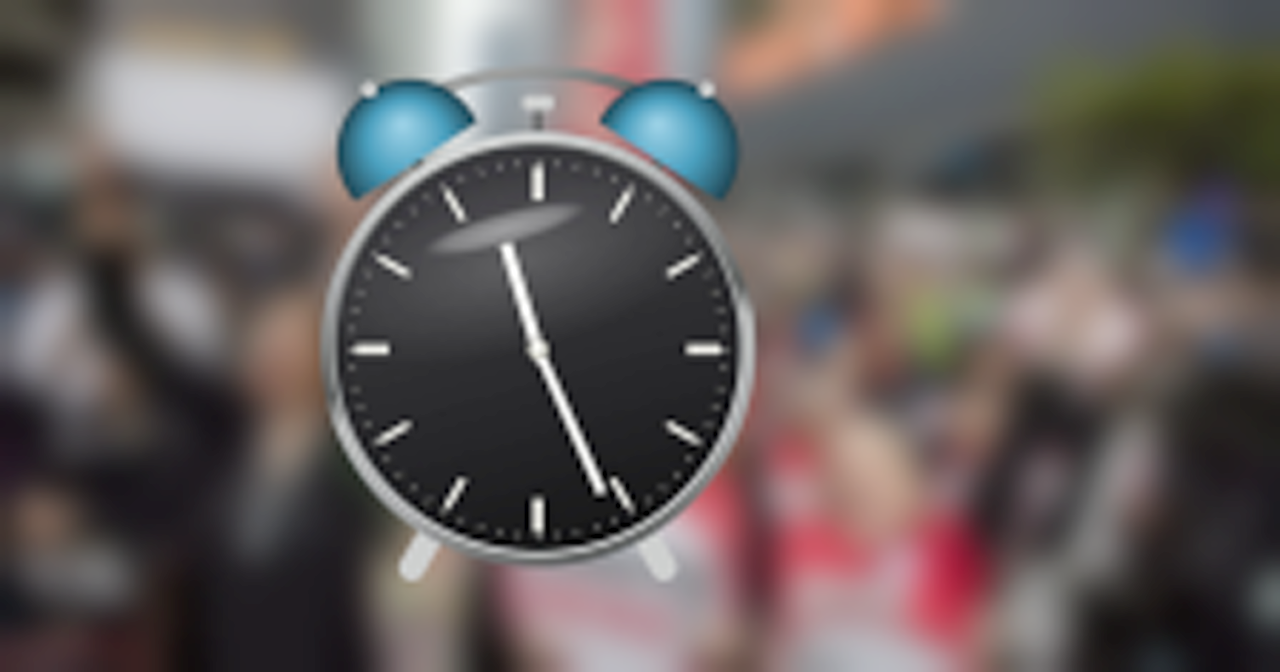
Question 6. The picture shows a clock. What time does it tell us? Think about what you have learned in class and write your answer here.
11:26
